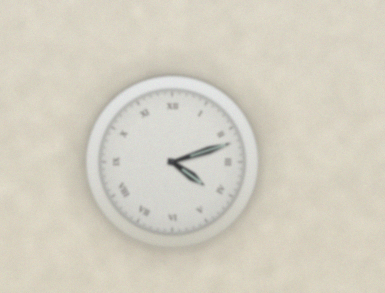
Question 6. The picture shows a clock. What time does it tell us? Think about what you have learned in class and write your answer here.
4:12
